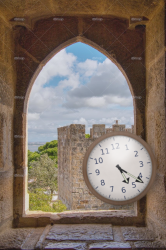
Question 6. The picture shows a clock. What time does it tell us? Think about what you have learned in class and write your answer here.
5:22
